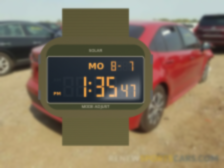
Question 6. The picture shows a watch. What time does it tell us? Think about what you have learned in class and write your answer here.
1:35:47
